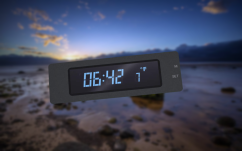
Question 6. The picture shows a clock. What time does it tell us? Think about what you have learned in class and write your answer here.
6:42
